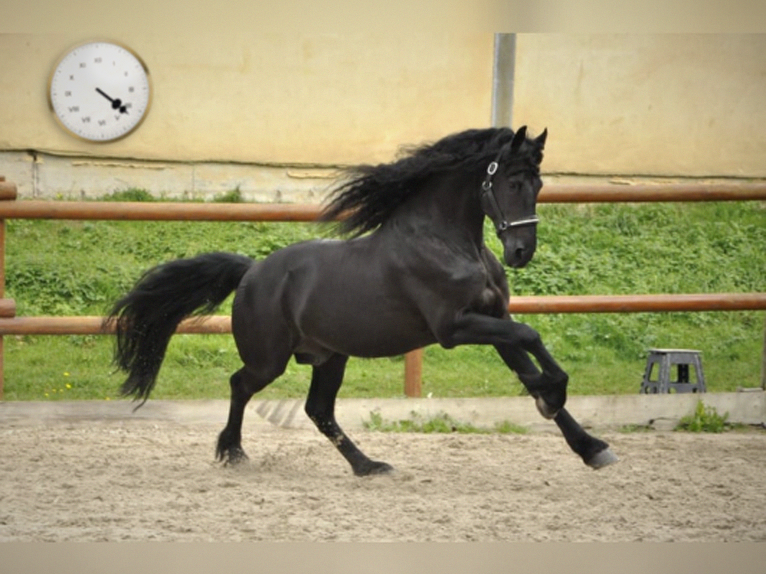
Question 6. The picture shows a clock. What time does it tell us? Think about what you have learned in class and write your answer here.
4:22
